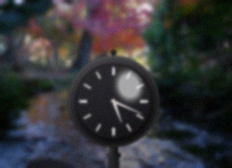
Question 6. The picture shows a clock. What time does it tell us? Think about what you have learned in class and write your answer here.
5:19
